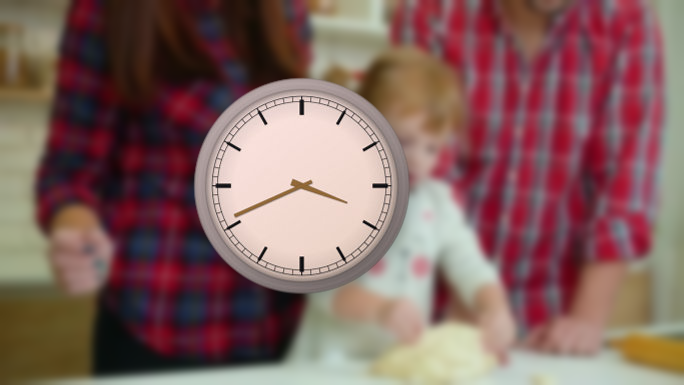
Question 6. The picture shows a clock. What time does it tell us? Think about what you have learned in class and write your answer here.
3:41
